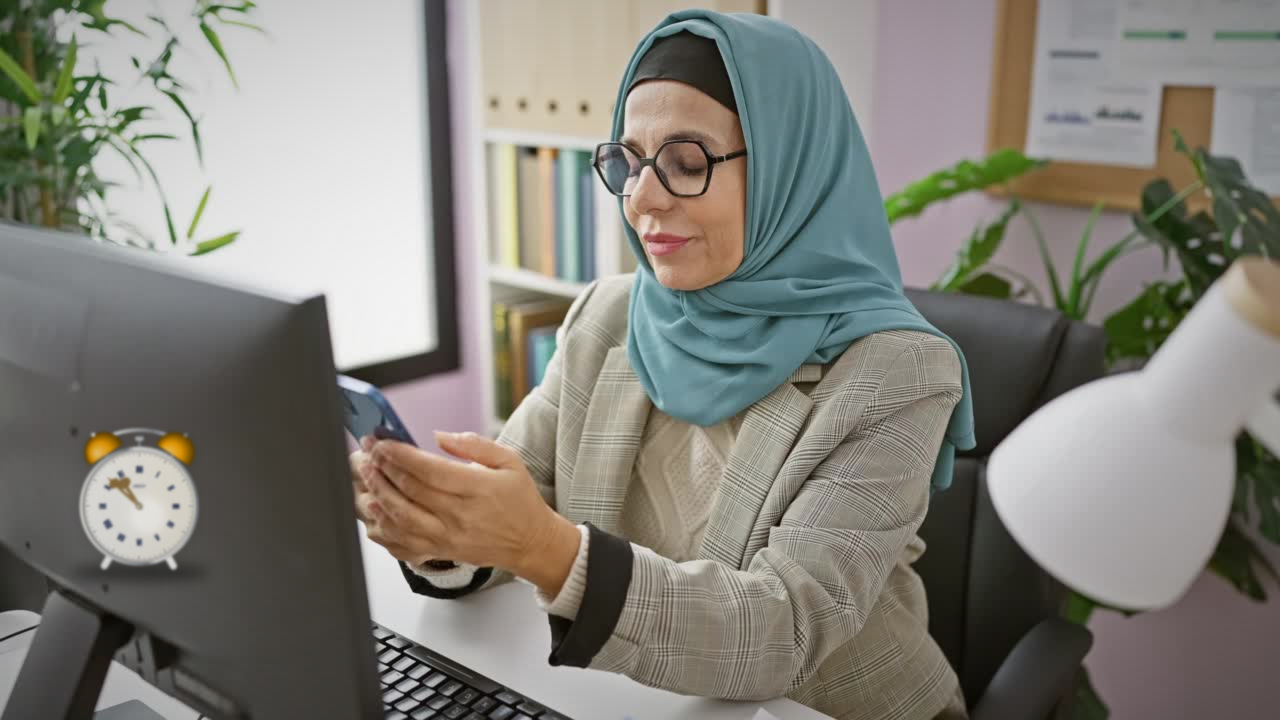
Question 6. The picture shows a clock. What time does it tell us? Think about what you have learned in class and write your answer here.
10:52
